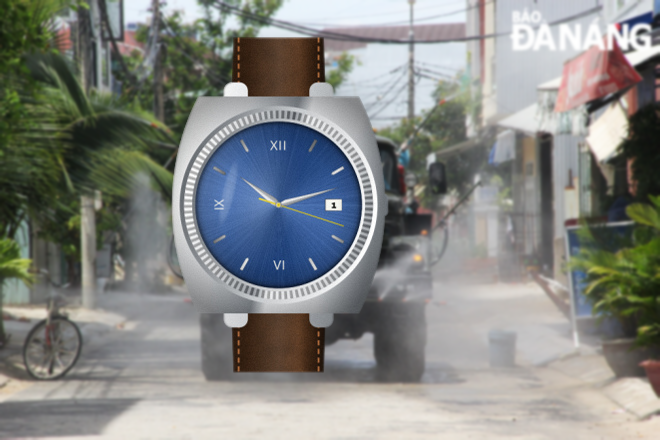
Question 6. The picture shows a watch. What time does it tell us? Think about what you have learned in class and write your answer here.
10:12:18
